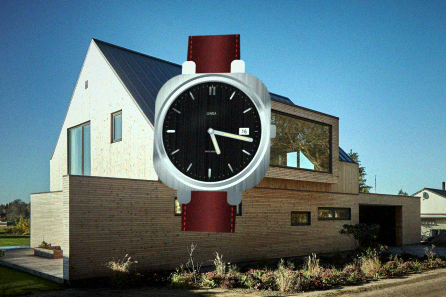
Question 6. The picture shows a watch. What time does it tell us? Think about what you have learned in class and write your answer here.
5:17
